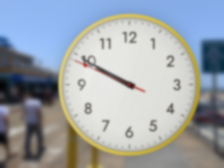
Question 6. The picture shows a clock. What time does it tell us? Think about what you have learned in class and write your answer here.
9:49:49
